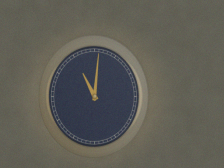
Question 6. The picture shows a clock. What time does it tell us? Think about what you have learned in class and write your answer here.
11:01
